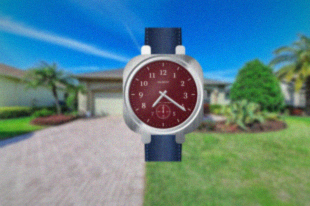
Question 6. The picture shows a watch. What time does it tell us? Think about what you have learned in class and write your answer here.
7:21
